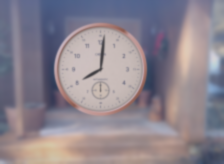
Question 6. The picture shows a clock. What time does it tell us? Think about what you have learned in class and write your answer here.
8:01
